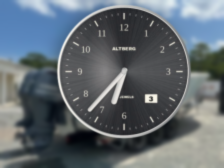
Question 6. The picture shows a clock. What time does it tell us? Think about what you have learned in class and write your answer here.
6:37
